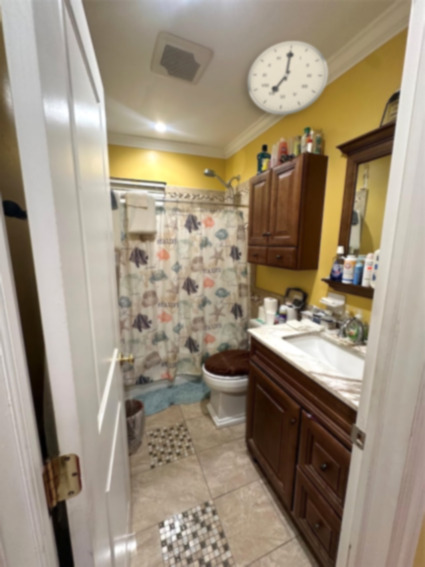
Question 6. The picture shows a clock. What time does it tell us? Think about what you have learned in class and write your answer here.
7:00
